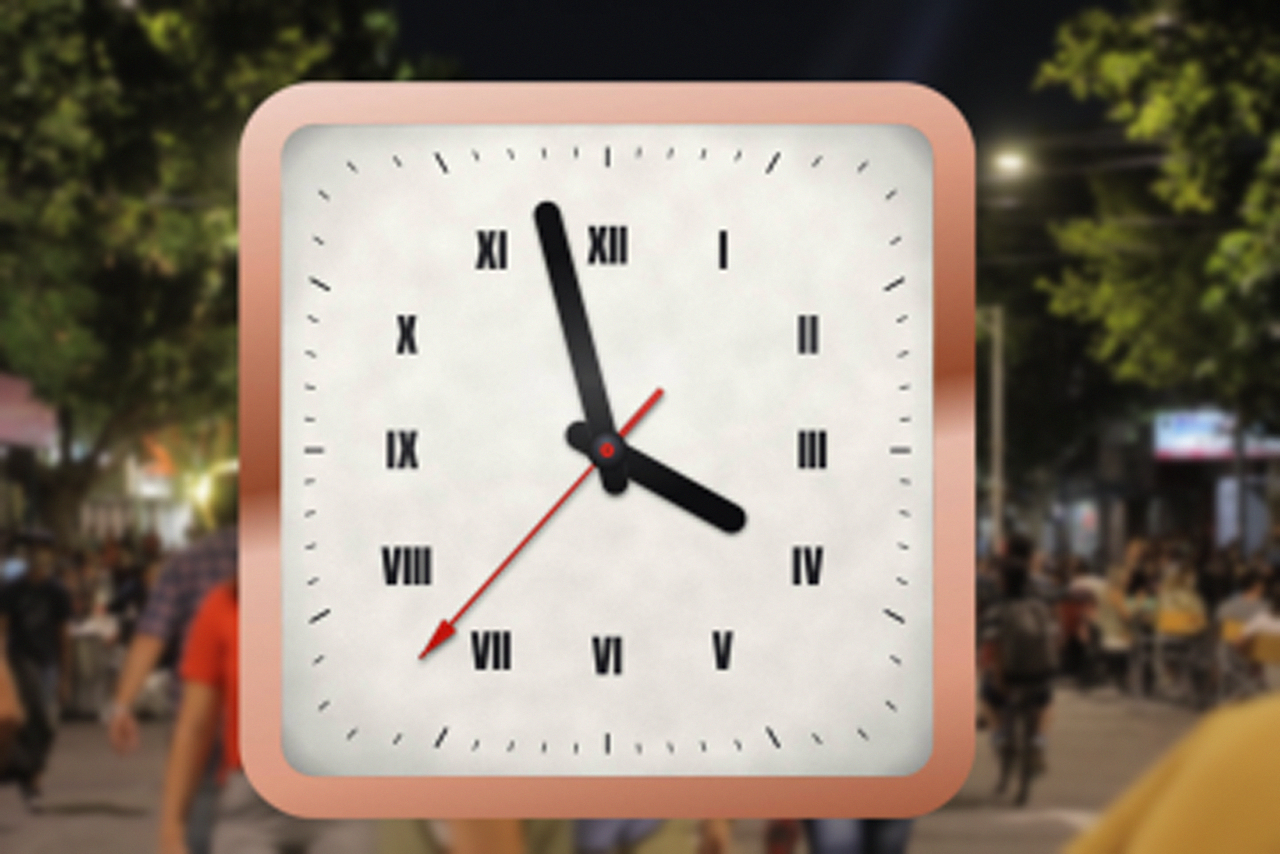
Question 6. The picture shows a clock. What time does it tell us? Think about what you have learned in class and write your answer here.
3:57:37
